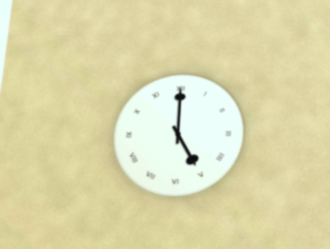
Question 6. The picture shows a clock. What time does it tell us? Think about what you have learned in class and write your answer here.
5:00
